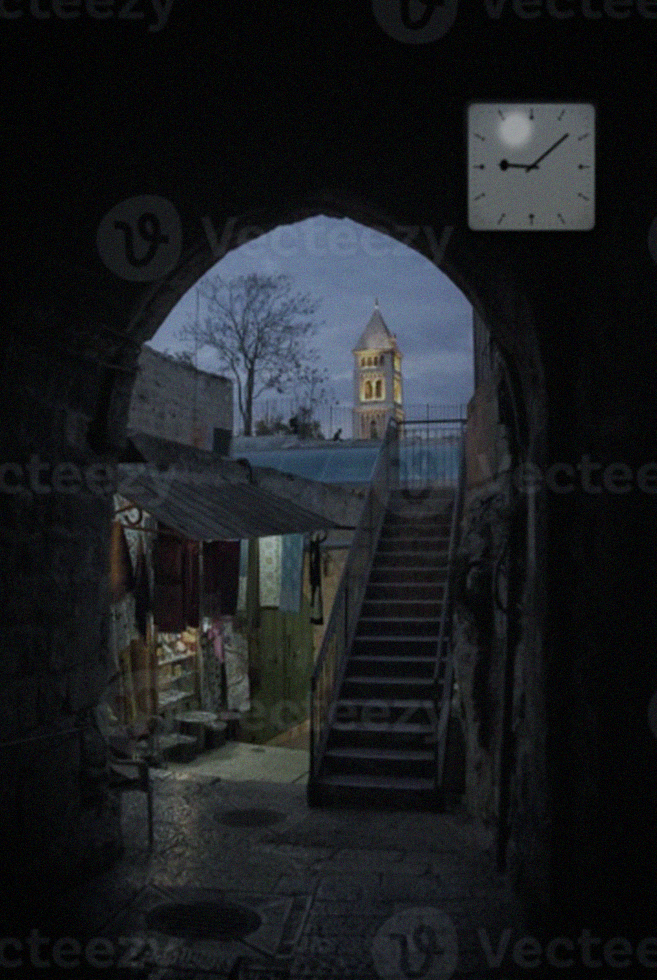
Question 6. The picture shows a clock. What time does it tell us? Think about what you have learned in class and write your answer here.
9:08
